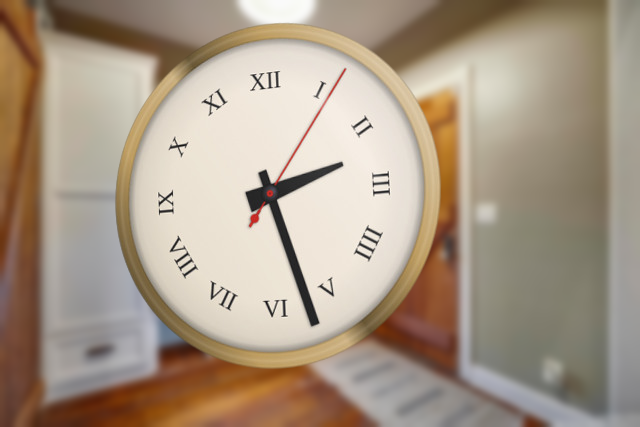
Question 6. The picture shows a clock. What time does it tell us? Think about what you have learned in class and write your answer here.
2:27:06
